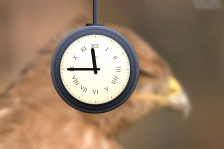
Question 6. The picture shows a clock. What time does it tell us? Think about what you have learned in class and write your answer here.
11:45
